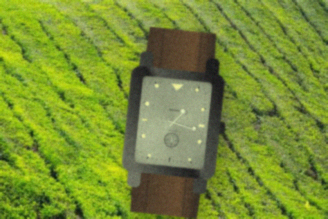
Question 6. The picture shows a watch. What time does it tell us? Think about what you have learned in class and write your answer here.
1:17
